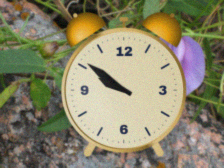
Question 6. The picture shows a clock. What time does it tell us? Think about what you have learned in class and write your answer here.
9:51
